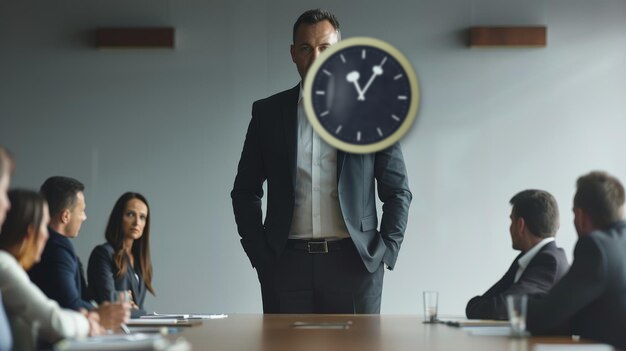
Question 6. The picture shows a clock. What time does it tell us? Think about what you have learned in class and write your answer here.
11:05
